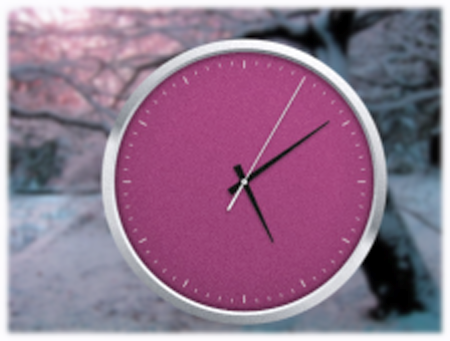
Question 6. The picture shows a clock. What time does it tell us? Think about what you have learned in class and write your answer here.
5:09:05
